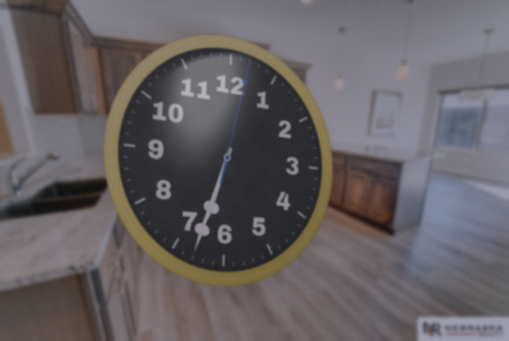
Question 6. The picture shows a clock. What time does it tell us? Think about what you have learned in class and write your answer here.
6:33:02
